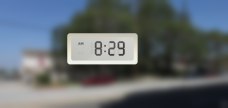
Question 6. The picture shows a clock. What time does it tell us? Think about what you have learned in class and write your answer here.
8:29
